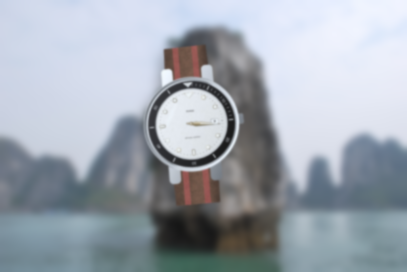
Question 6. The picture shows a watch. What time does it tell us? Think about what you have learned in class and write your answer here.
3:16
